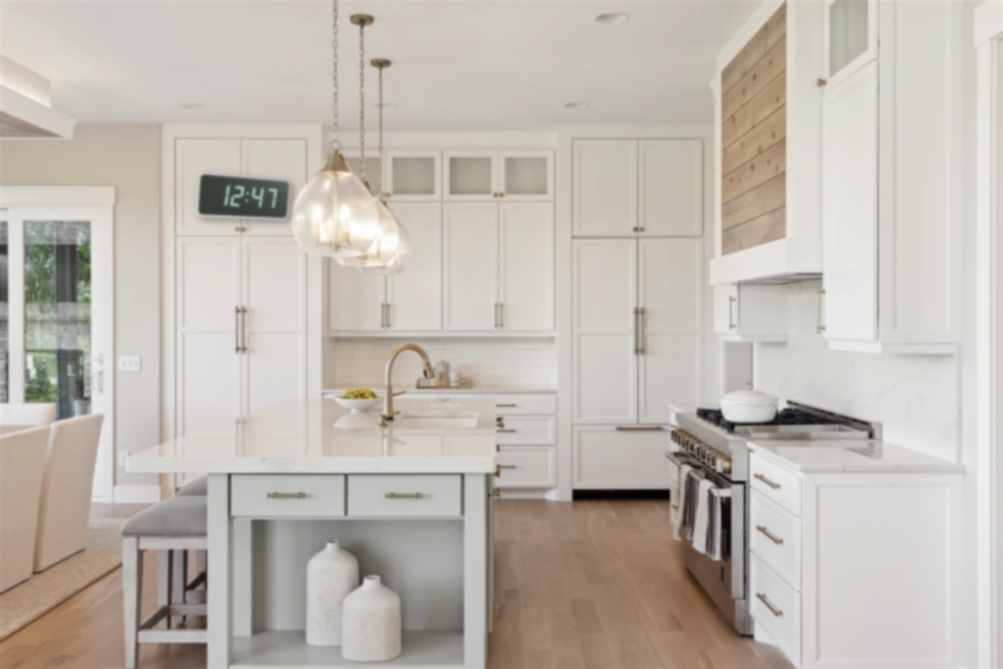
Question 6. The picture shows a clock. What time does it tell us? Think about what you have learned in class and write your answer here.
12:47
